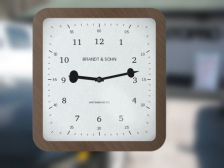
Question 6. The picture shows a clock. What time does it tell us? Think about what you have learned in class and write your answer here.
9:13
